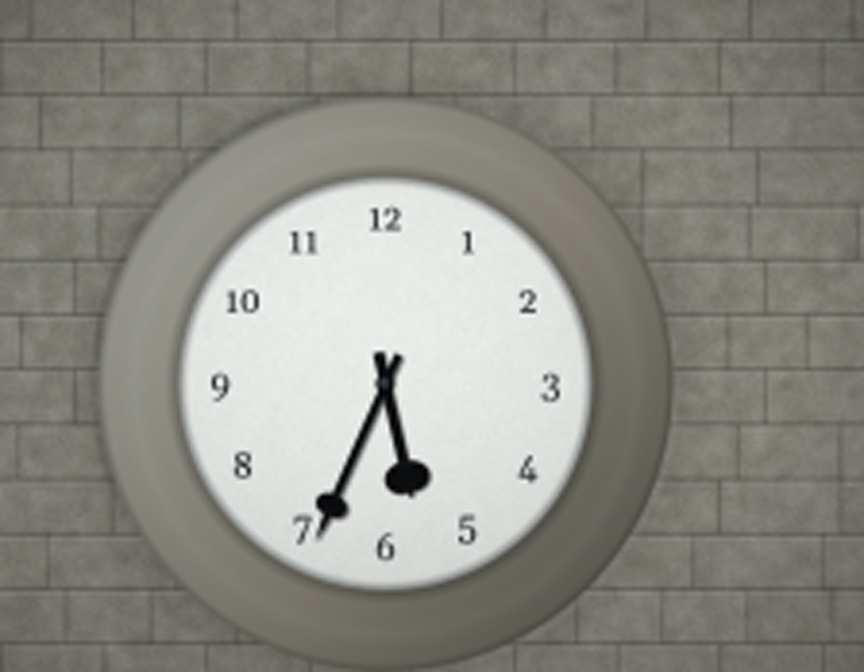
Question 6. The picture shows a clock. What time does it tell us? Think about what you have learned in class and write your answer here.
5:34
